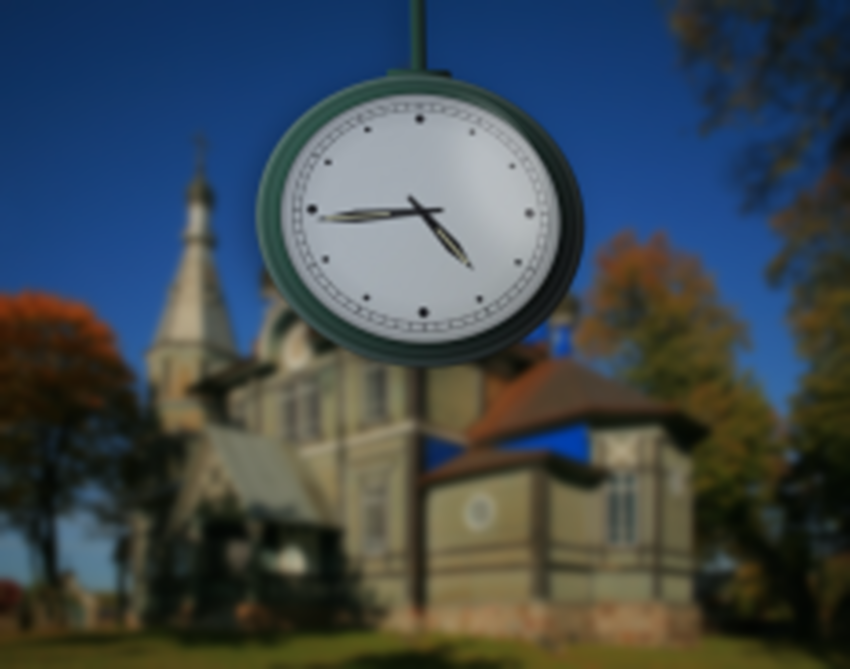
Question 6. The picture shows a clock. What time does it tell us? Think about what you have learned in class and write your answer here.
4:44
